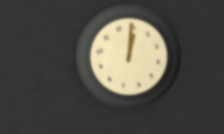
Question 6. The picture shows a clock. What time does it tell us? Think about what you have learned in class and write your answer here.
1:04
